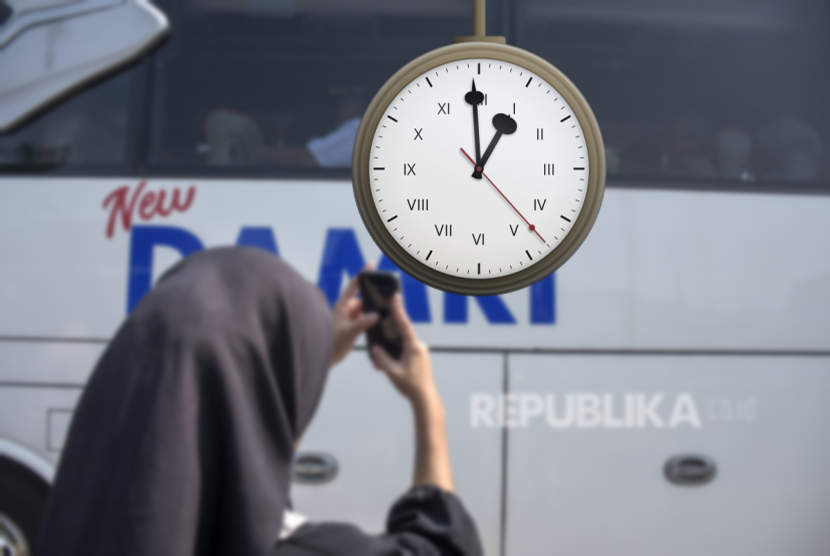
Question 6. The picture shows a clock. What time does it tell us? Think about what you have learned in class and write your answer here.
12:59:23
